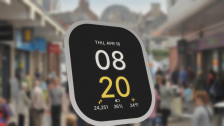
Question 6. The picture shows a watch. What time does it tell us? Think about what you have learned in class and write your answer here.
8:20
